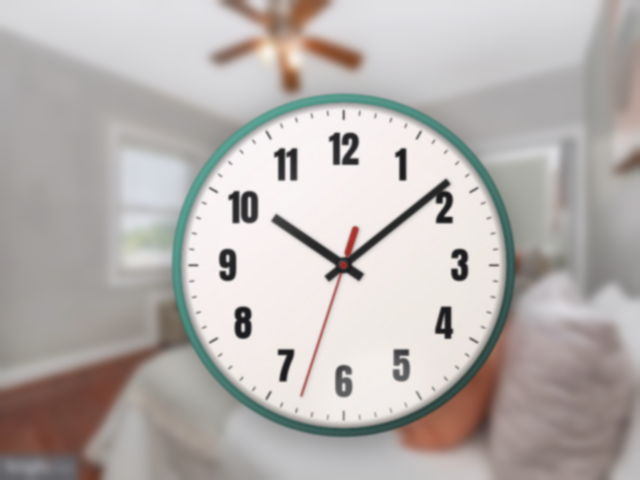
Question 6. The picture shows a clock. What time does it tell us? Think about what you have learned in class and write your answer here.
10:08:33
